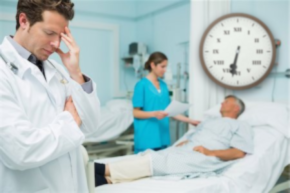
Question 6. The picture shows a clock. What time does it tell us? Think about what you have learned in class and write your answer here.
6:32
